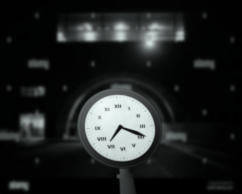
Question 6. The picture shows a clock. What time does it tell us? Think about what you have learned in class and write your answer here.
7:19
